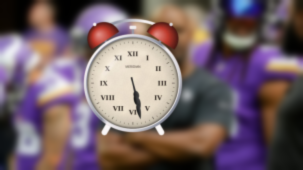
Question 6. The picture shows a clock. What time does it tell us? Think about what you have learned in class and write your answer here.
5:28
